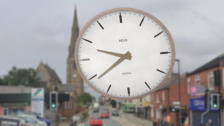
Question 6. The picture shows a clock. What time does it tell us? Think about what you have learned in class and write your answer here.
9:39
